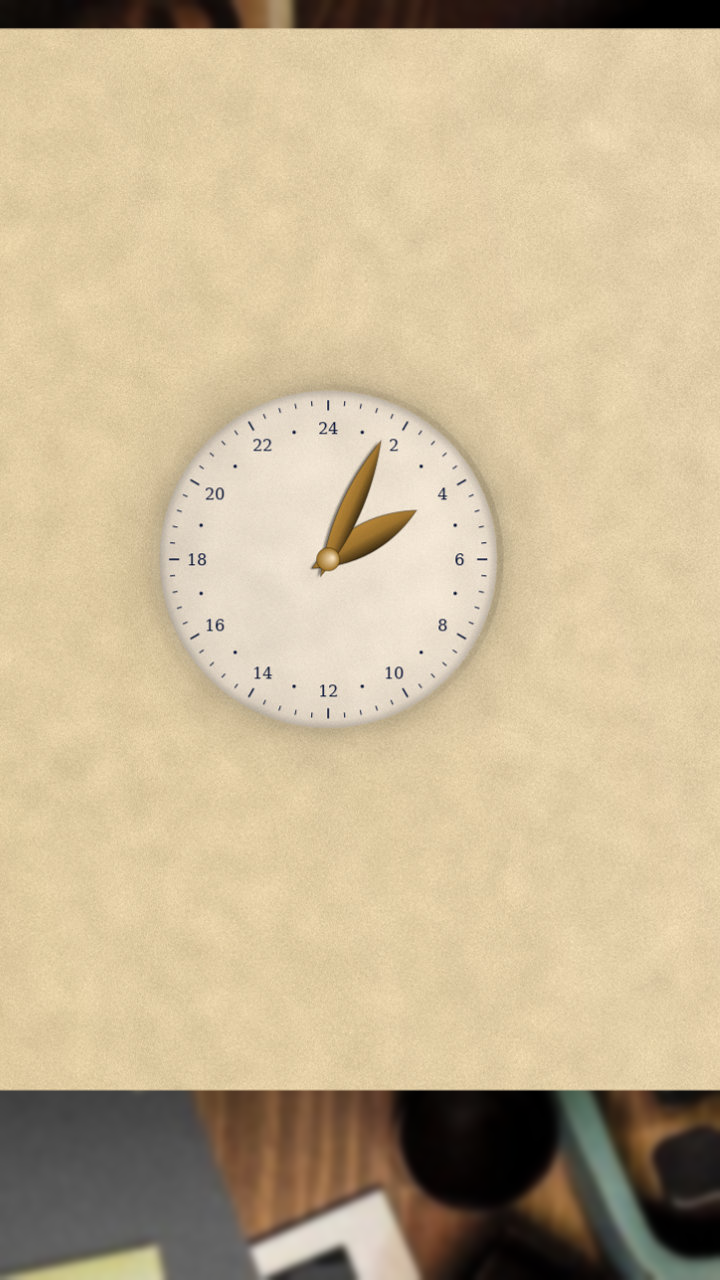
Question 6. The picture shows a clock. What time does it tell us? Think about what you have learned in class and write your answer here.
4:04
